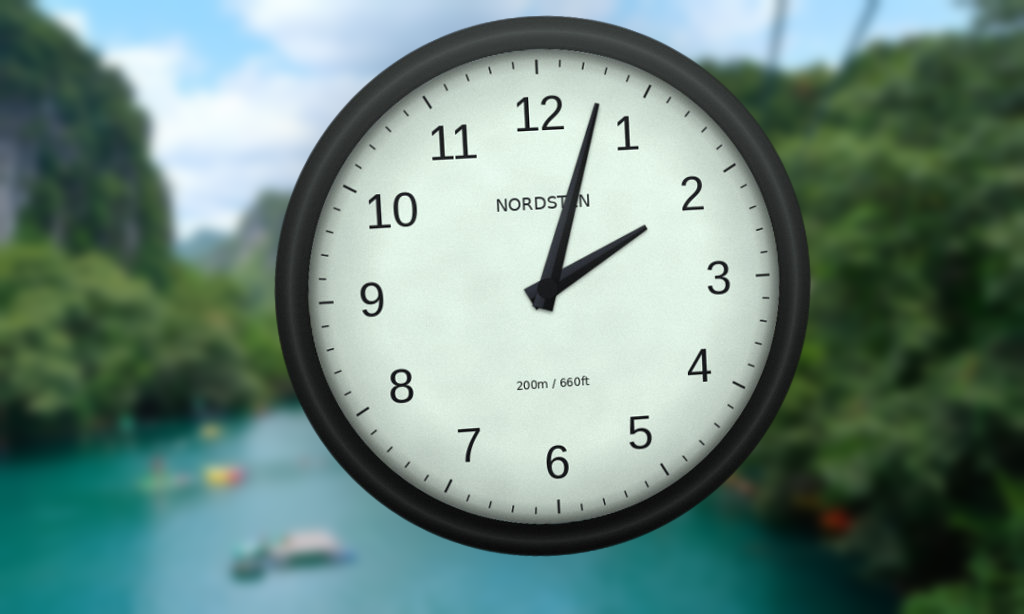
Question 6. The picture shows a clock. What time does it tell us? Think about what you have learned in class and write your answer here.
2:03
